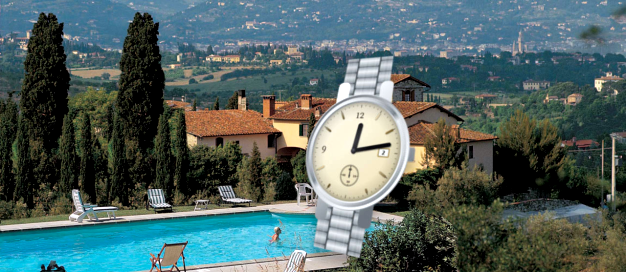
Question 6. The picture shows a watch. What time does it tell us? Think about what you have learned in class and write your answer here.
12:13
